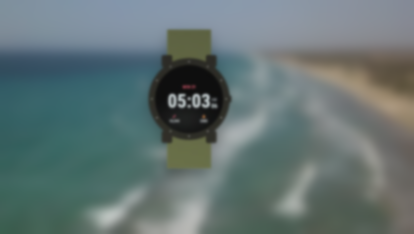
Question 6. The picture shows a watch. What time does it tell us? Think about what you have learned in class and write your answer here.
5:03
